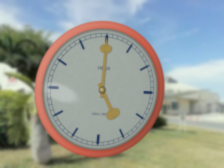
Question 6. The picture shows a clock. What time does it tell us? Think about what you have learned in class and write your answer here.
5:00
